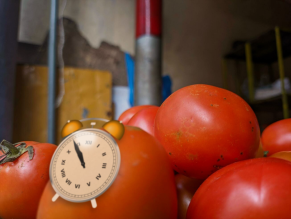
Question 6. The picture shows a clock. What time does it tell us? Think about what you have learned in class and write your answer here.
10:54
